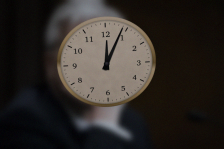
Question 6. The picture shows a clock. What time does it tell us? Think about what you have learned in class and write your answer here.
12:04
